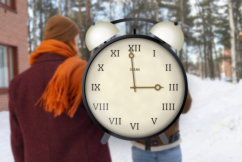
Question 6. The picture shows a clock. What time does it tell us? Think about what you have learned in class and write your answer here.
2:59
